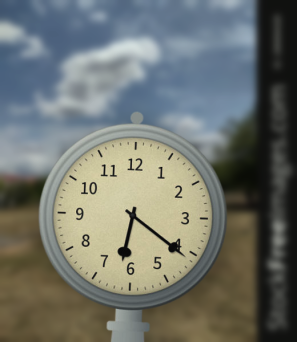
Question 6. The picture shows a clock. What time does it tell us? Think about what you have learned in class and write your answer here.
6:21
